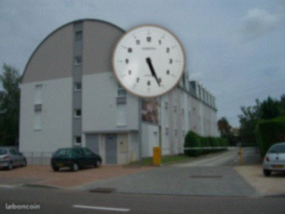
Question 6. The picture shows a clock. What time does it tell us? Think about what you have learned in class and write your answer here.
5:26
